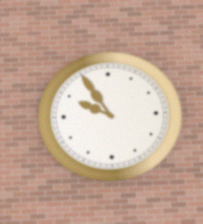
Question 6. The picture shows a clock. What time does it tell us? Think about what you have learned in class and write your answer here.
9:55
